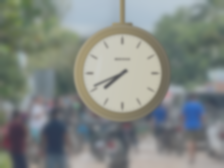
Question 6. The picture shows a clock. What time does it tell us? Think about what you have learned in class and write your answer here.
7:41
